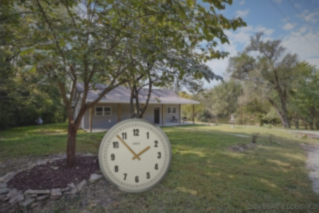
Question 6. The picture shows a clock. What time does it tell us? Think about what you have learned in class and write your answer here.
1:53
